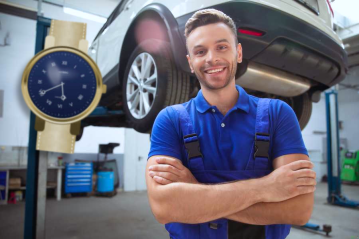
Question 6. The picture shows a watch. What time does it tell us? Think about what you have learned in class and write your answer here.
5:40
